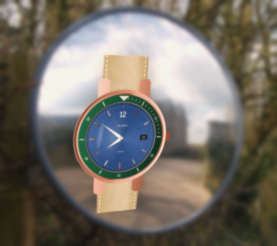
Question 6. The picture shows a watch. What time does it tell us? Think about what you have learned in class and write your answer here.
7:51
